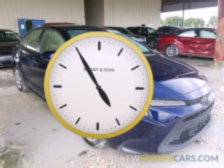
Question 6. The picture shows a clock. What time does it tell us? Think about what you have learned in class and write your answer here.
4:55
